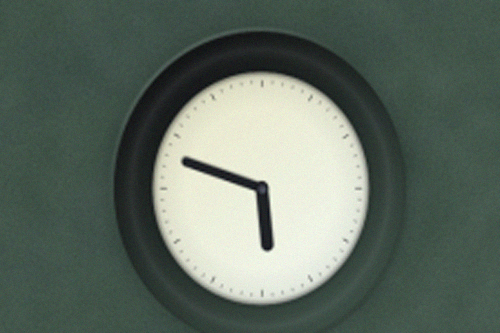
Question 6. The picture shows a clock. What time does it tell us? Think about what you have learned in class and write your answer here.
5:48
